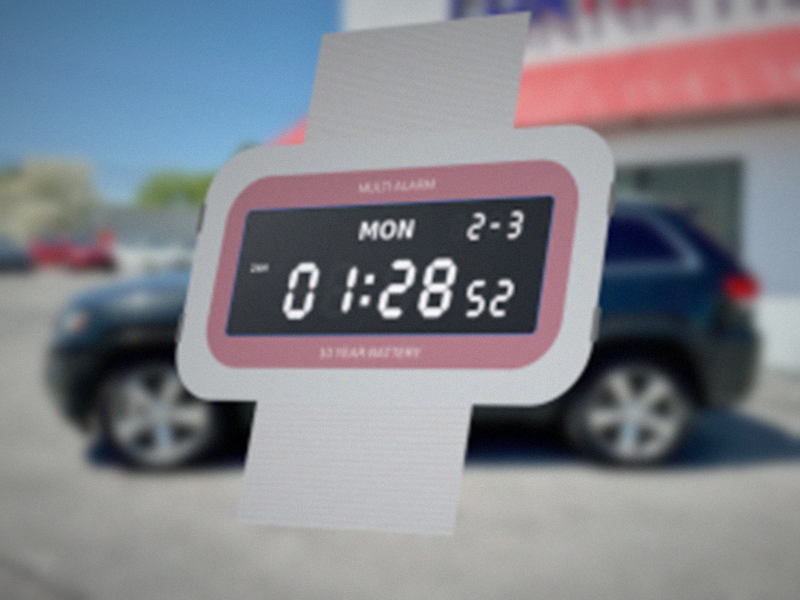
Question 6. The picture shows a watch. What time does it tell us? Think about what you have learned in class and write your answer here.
1:28:52
